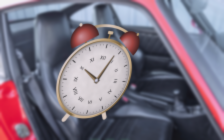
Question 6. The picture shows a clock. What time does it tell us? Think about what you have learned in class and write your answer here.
10:04
